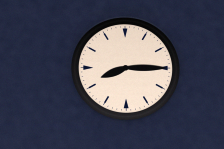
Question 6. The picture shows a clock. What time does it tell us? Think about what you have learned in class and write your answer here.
8:15
